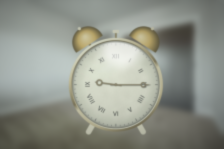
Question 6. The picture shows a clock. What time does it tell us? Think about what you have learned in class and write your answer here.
9:15
